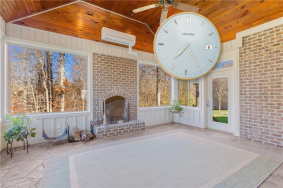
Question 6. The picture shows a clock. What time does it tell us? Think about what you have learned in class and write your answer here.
7:25
